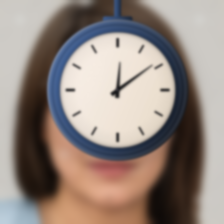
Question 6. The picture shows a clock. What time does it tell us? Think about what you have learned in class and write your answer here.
12:09
